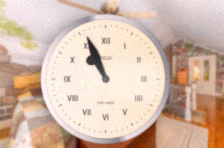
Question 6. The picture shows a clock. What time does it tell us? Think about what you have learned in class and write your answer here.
10:56
